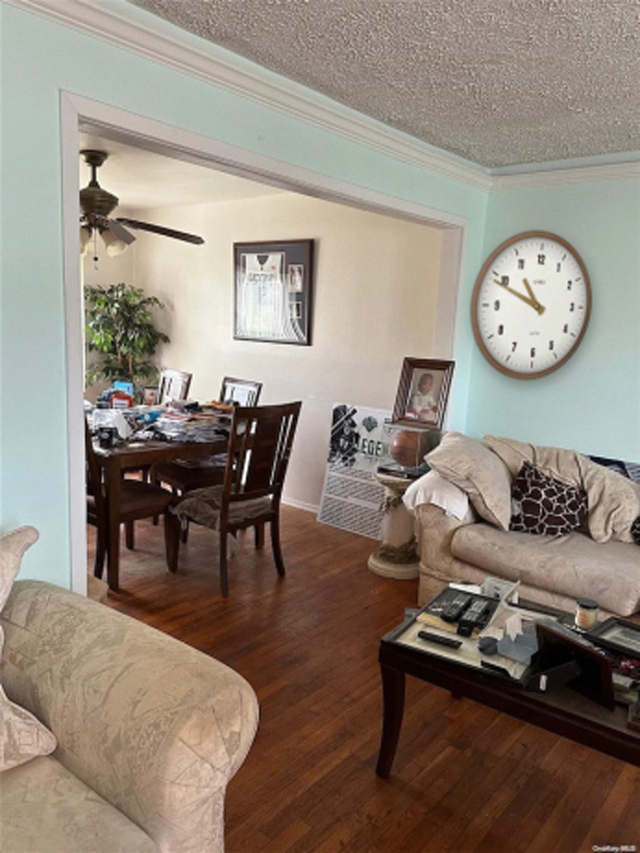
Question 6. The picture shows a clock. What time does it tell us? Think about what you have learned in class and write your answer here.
10:49
